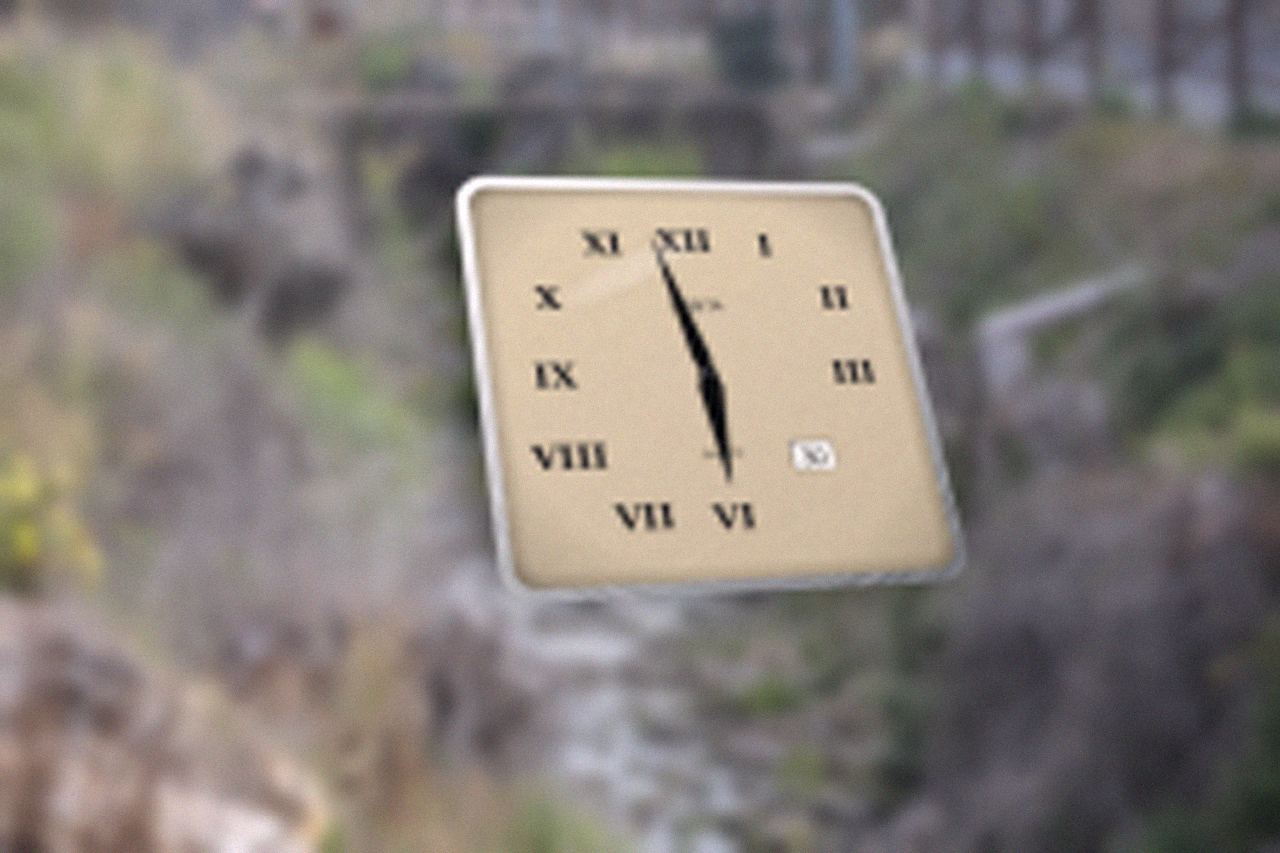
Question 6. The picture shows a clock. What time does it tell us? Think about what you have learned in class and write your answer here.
5:58
